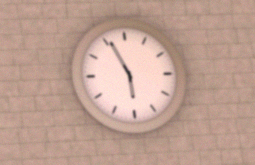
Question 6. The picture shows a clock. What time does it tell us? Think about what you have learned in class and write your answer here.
5:56
